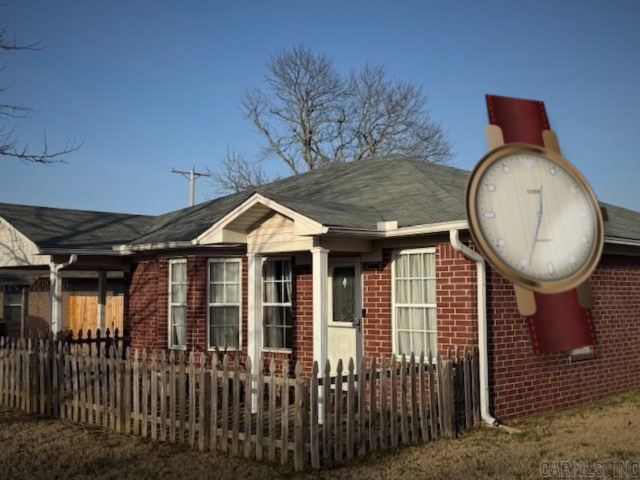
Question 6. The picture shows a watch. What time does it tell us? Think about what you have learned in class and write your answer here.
12:34
